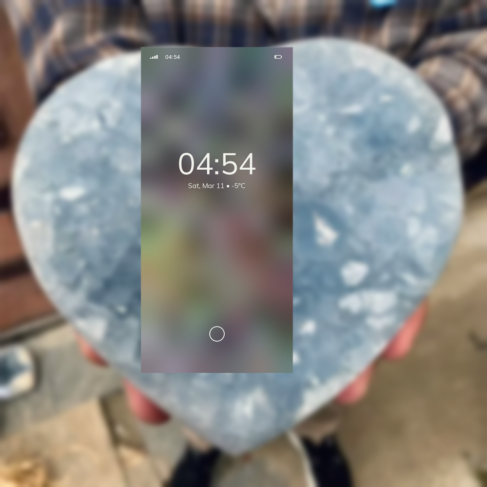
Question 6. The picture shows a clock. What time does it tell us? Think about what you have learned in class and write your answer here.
4:54
